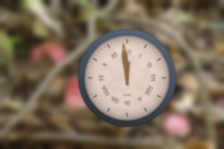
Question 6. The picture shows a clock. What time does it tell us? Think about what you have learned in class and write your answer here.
11:59
